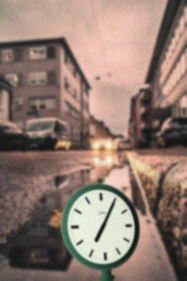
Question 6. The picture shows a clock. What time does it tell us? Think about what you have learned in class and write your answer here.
7:05
